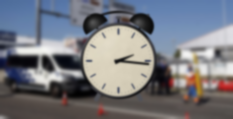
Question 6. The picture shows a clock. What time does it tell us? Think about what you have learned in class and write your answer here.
2:16
